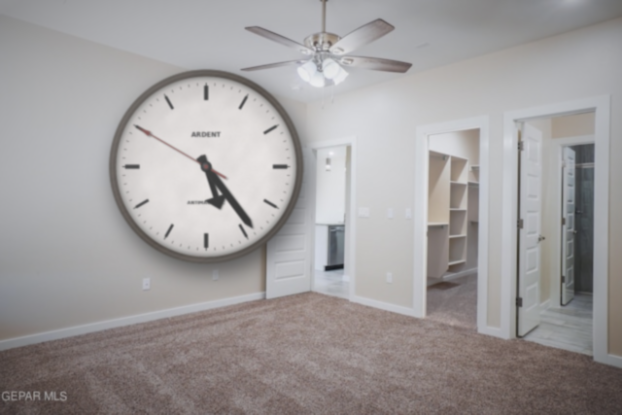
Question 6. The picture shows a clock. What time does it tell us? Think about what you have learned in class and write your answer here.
5:23:50
